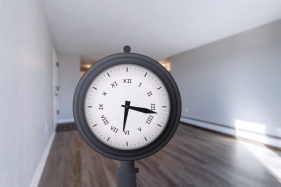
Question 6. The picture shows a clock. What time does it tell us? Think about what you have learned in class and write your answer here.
6:17
